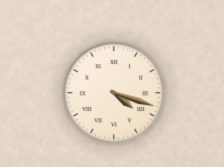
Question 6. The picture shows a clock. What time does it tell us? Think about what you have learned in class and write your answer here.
4:18
